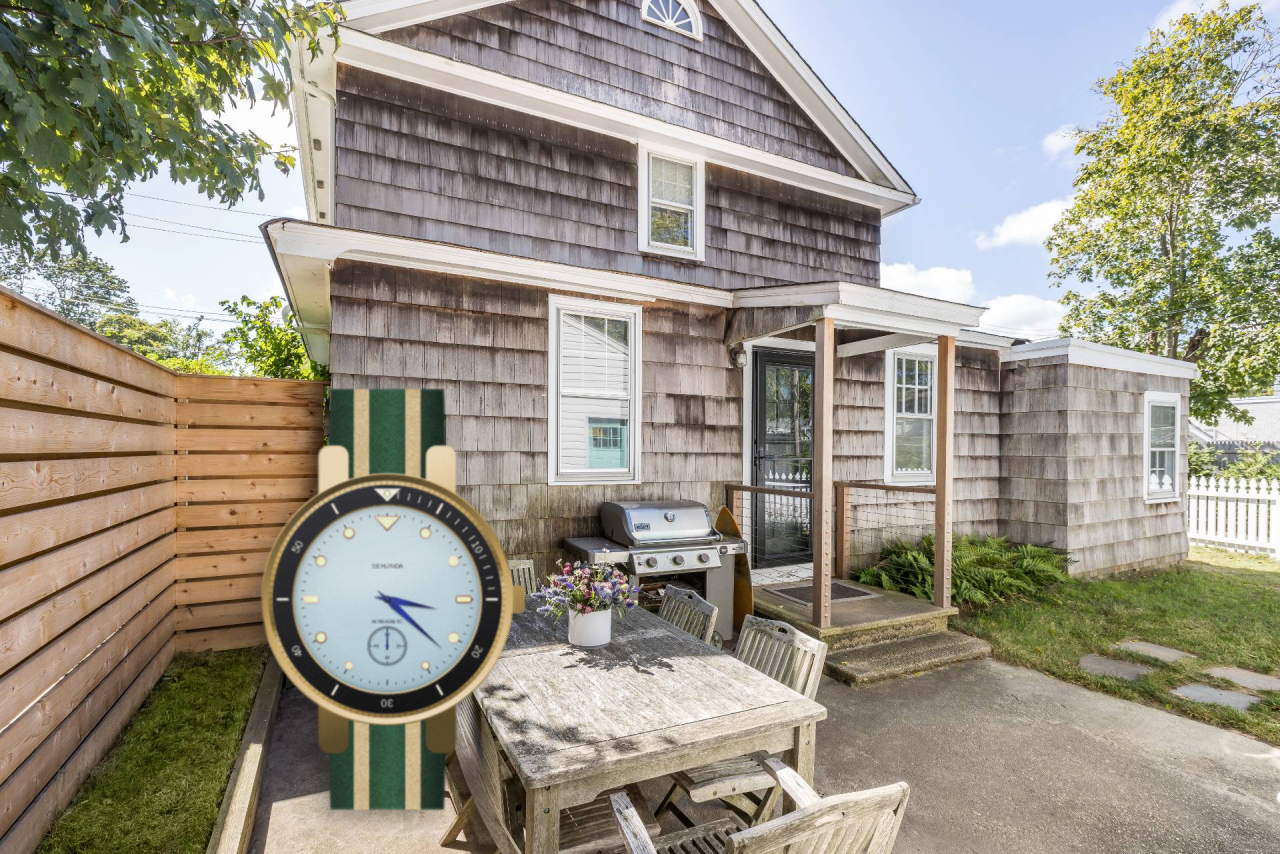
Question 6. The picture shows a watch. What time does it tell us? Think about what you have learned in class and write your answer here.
3:22
